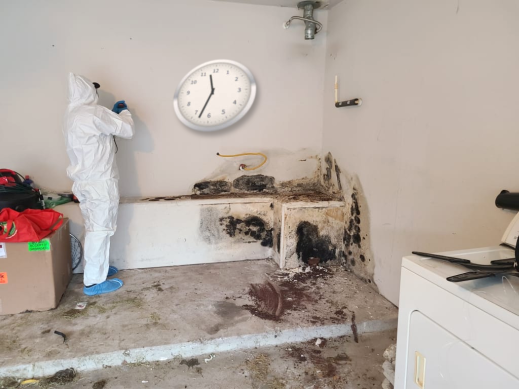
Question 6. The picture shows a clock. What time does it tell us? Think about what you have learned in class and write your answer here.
11:33
